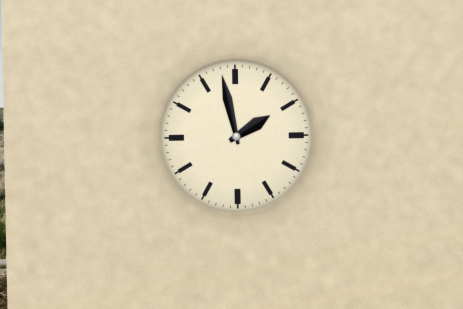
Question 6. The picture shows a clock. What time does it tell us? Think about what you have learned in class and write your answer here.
1:58
